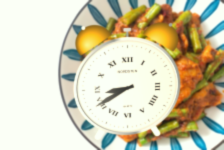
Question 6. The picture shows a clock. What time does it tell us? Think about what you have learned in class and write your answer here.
8:40
